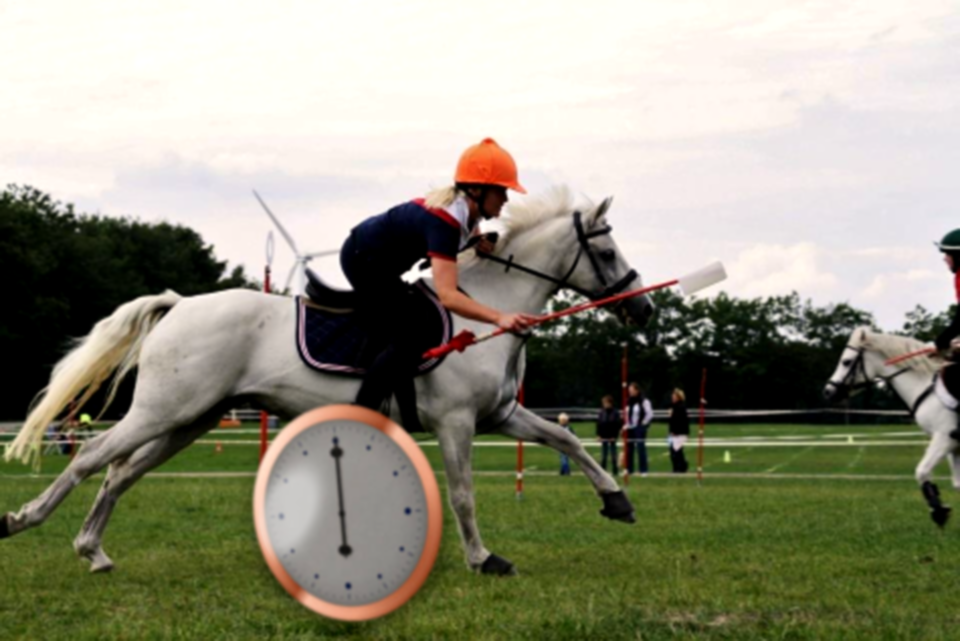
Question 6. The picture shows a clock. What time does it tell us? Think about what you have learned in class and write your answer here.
6:00
